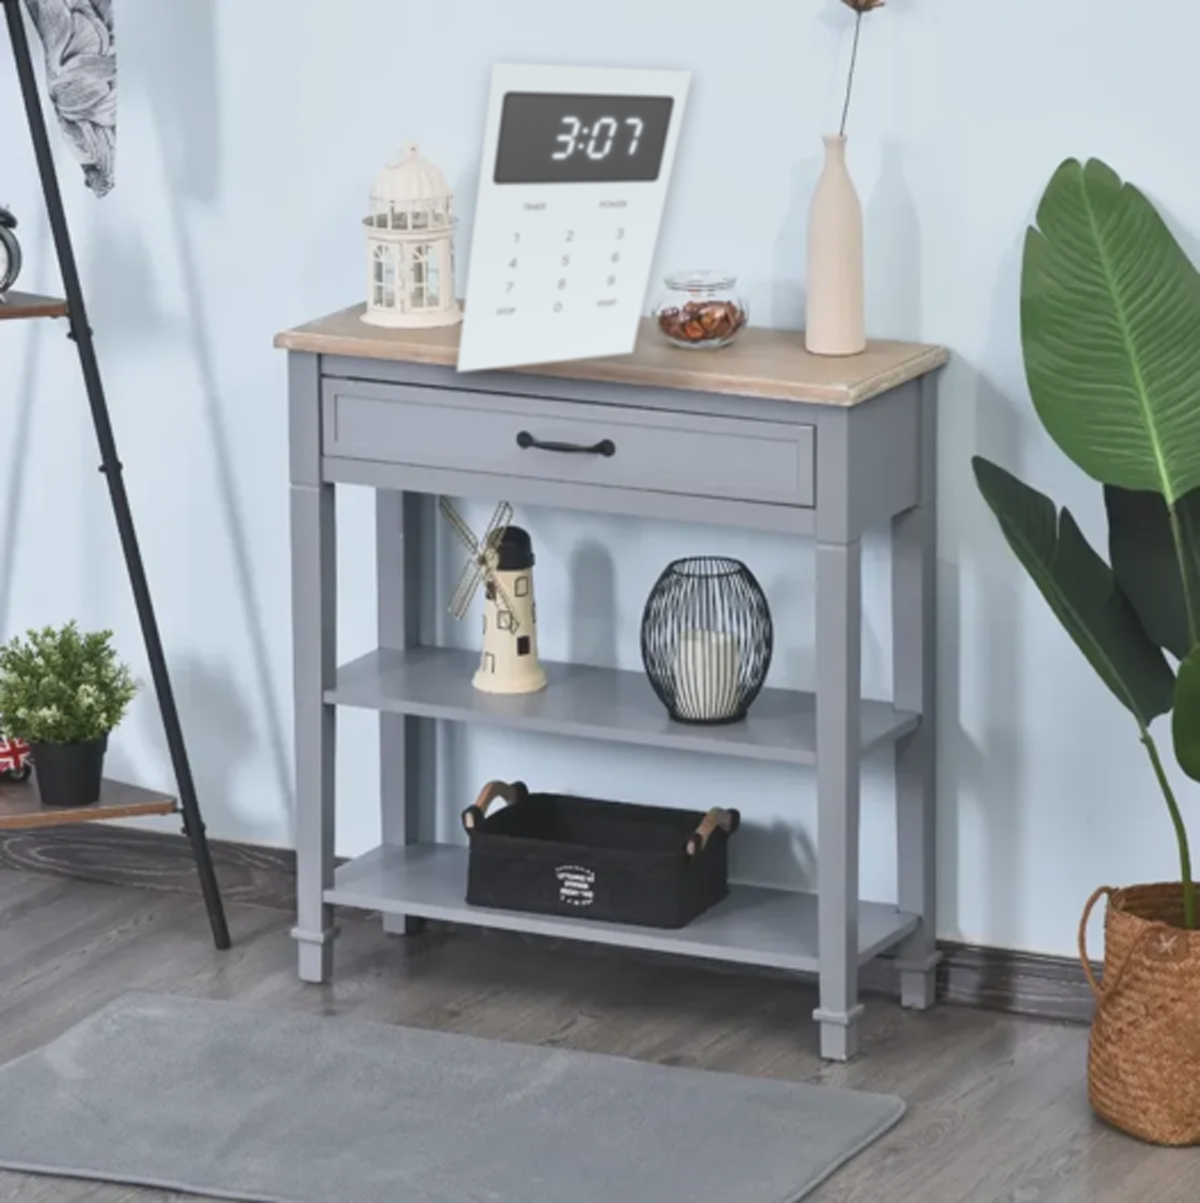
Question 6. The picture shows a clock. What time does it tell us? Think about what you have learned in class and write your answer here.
3:07
